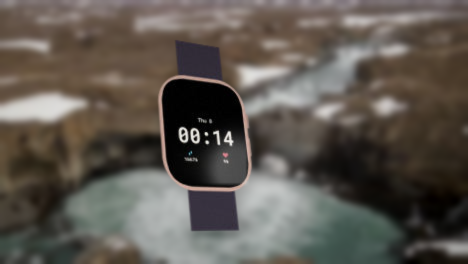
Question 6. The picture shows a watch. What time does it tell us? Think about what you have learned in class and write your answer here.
0:14
